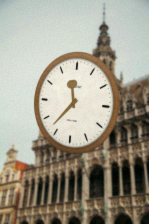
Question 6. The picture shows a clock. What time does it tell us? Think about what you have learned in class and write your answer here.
11:37
